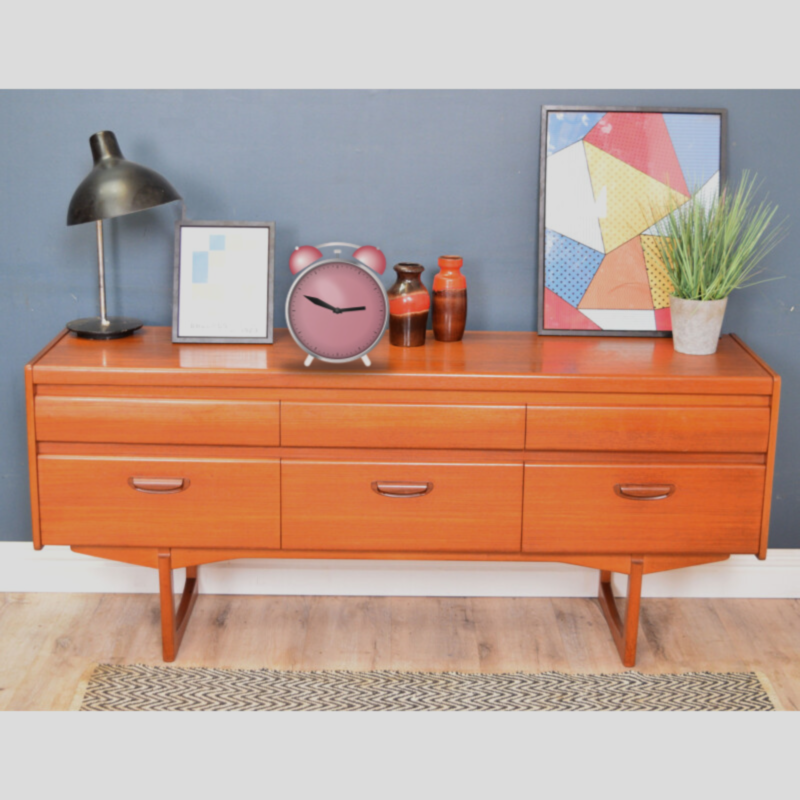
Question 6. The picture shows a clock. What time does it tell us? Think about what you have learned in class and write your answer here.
2:49
